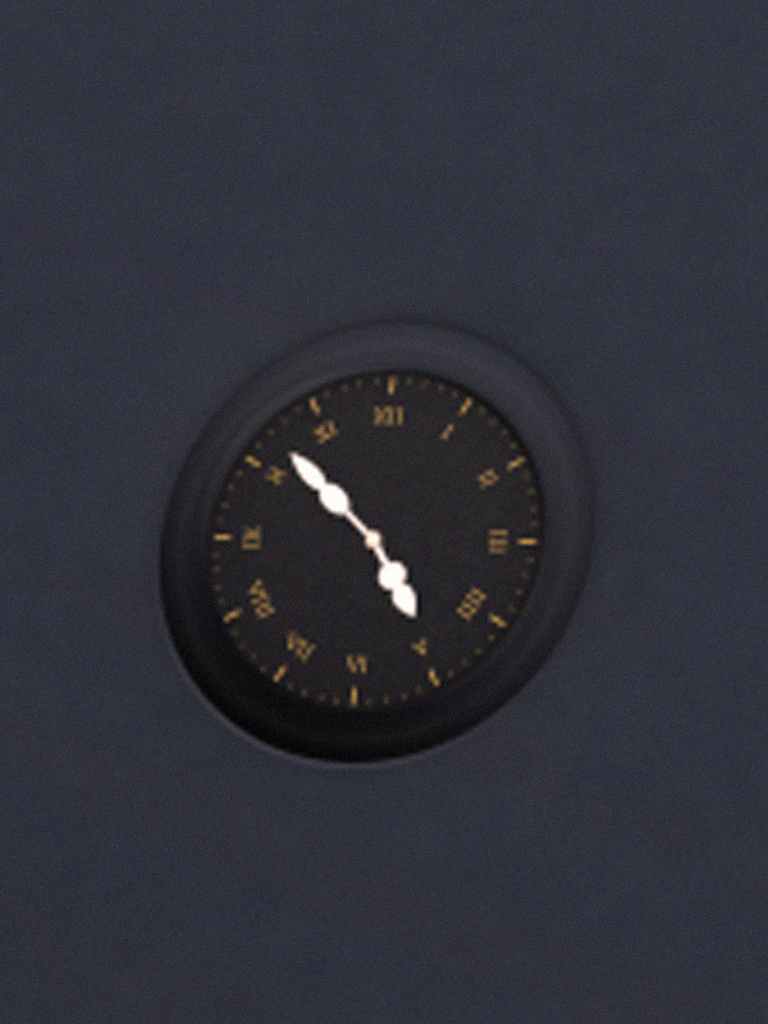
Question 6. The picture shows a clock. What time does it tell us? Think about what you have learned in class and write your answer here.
4:52
